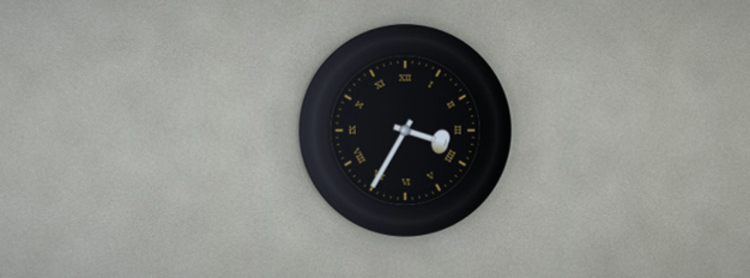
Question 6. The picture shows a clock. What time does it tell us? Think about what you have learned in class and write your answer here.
3:35
